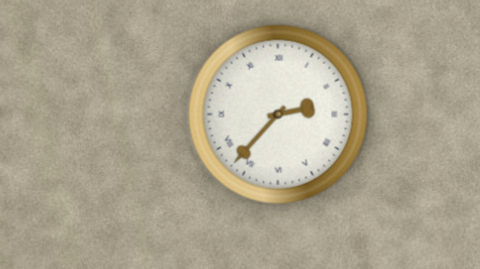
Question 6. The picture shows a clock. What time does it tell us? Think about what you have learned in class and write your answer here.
2:37
